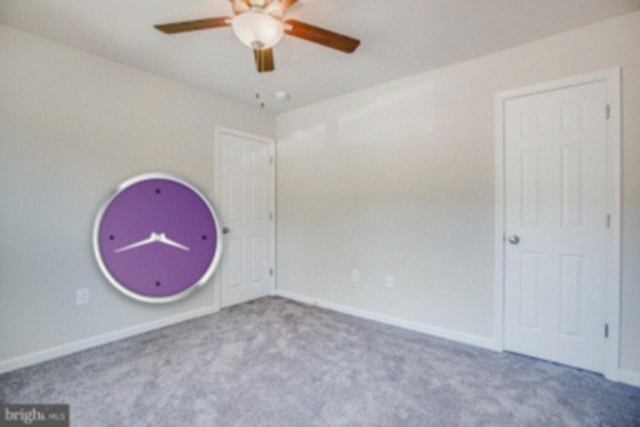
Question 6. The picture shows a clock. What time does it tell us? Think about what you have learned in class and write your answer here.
3:42
